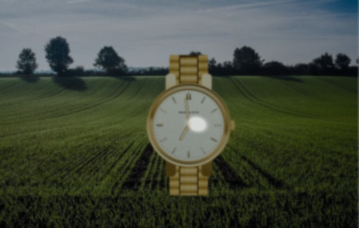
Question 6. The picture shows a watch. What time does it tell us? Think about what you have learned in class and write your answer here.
6:59
